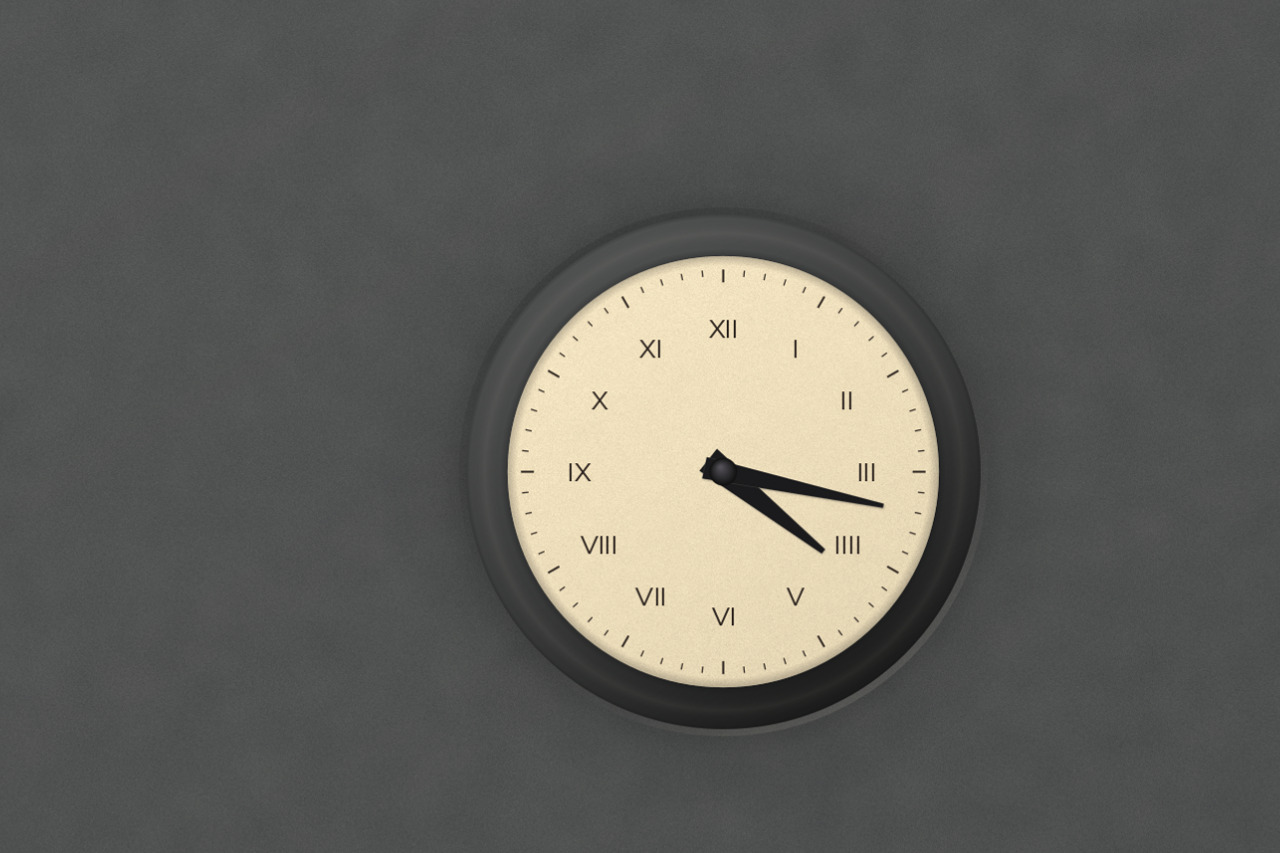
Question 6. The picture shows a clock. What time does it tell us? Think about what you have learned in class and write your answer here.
4:17
